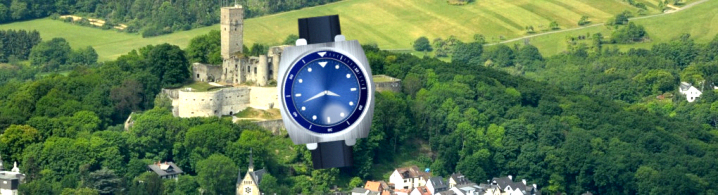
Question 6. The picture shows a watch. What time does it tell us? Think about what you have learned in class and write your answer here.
3:42
